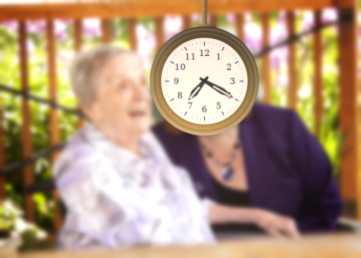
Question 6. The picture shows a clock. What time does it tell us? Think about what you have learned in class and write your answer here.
7:20
